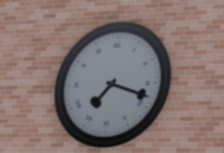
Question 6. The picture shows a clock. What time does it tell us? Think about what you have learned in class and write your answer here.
7:18
